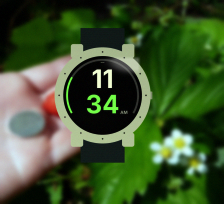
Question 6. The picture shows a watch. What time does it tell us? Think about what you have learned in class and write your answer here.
11:34
